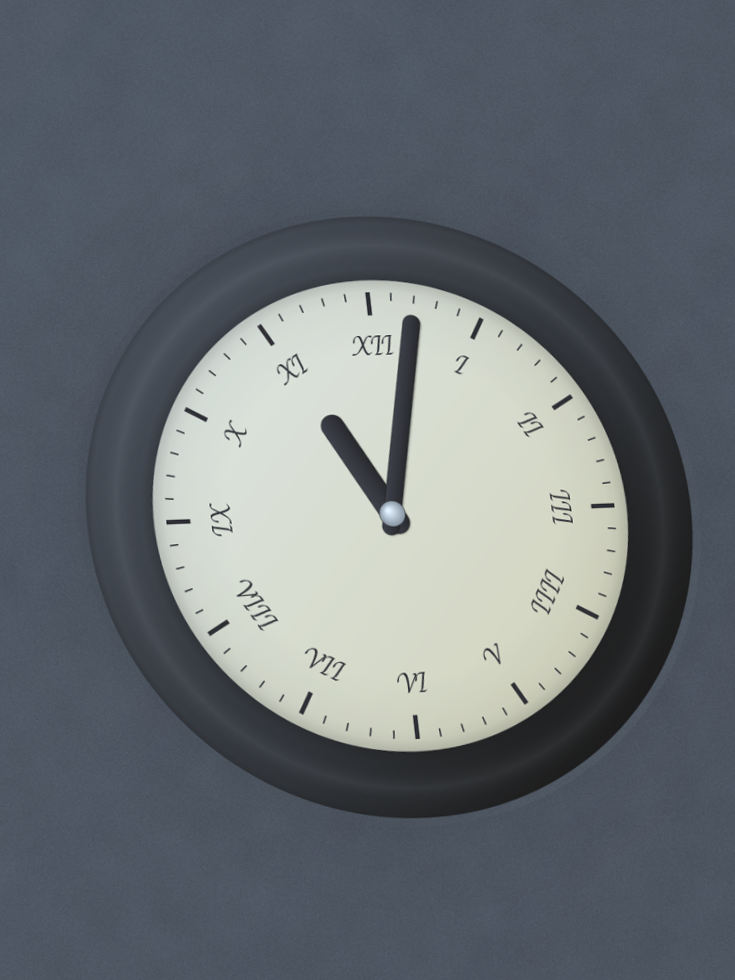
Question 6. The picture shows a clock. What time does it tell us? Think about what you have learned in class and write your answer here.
11:02
